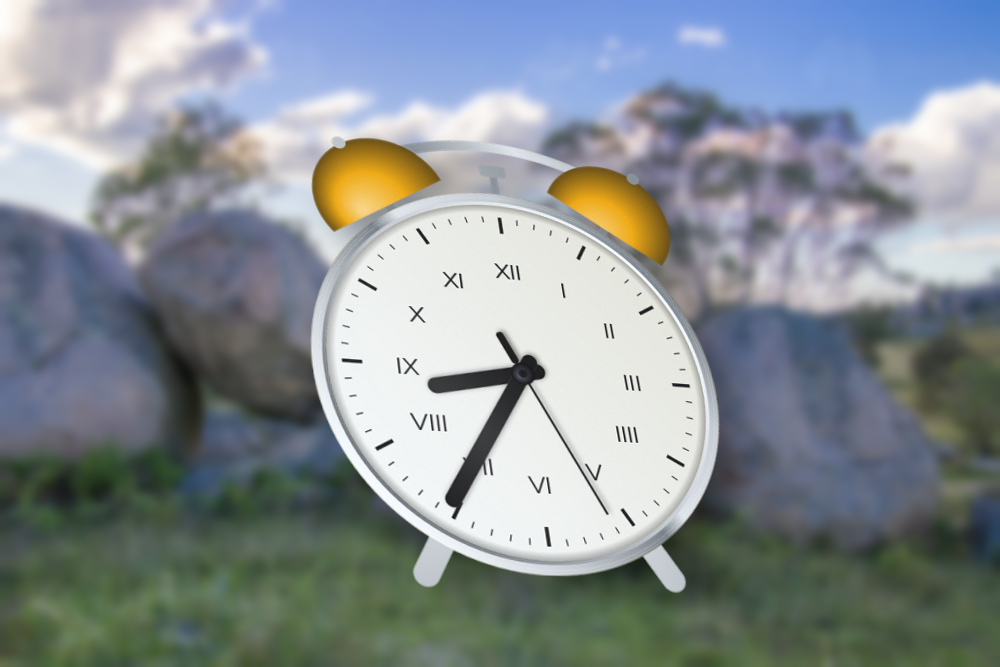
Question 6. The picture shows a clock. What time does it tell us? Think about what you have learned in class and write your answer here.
8:35:26
